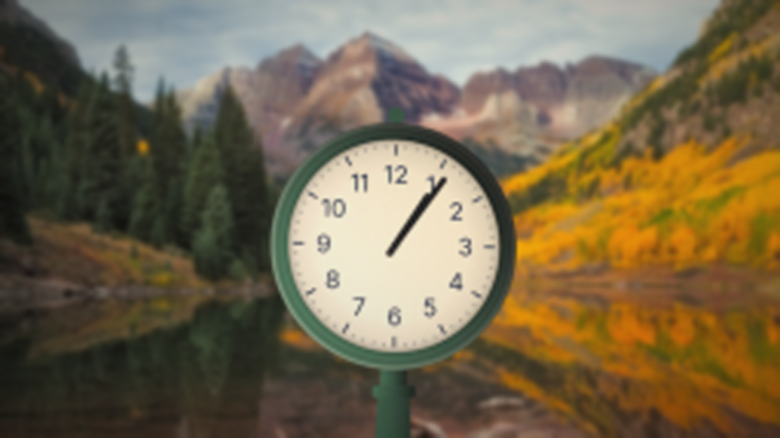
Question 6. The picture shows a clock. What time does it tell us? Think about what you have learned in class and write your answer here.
1:06
